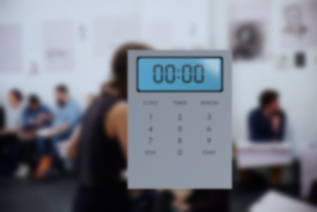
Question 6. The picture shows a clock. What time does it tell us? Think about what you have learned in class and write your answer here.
0:00
